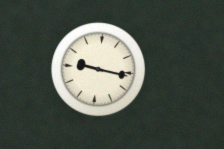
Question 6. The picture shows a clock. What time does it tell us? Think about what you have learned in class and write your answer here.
9:16
